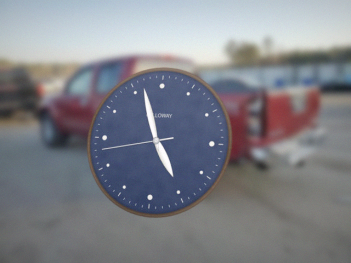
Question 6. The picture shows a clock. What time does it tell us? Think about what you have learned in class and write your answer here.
4:56:43
